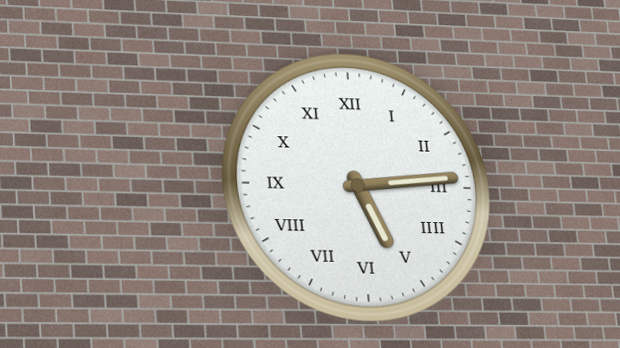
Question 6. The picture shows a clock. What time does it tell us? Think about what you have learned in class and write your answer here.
5:14
